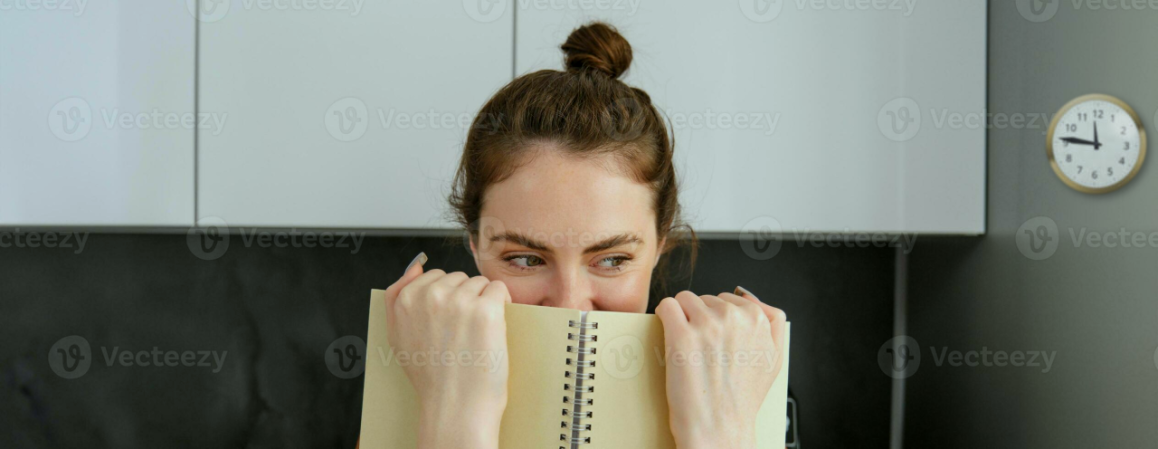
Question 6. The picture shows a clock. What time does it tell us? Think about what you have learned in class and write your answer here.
11:46
